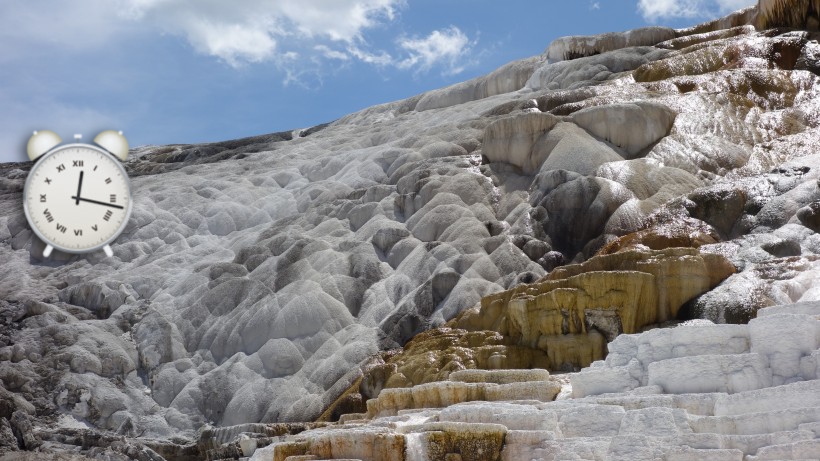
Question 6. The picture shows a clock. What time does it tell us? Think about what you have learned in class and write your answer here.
12:17
